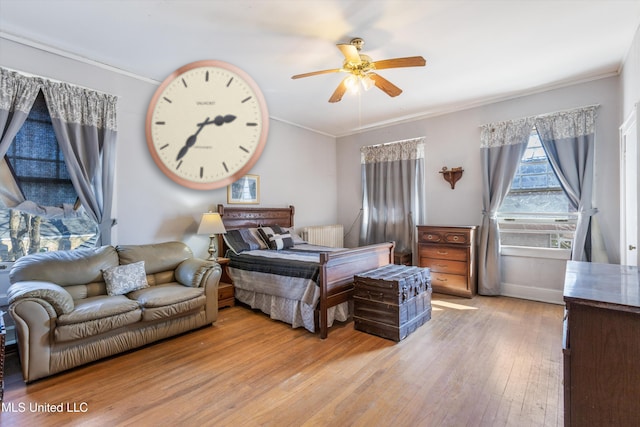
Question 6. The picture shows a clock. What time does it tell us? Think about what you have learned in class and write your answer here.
2:36
